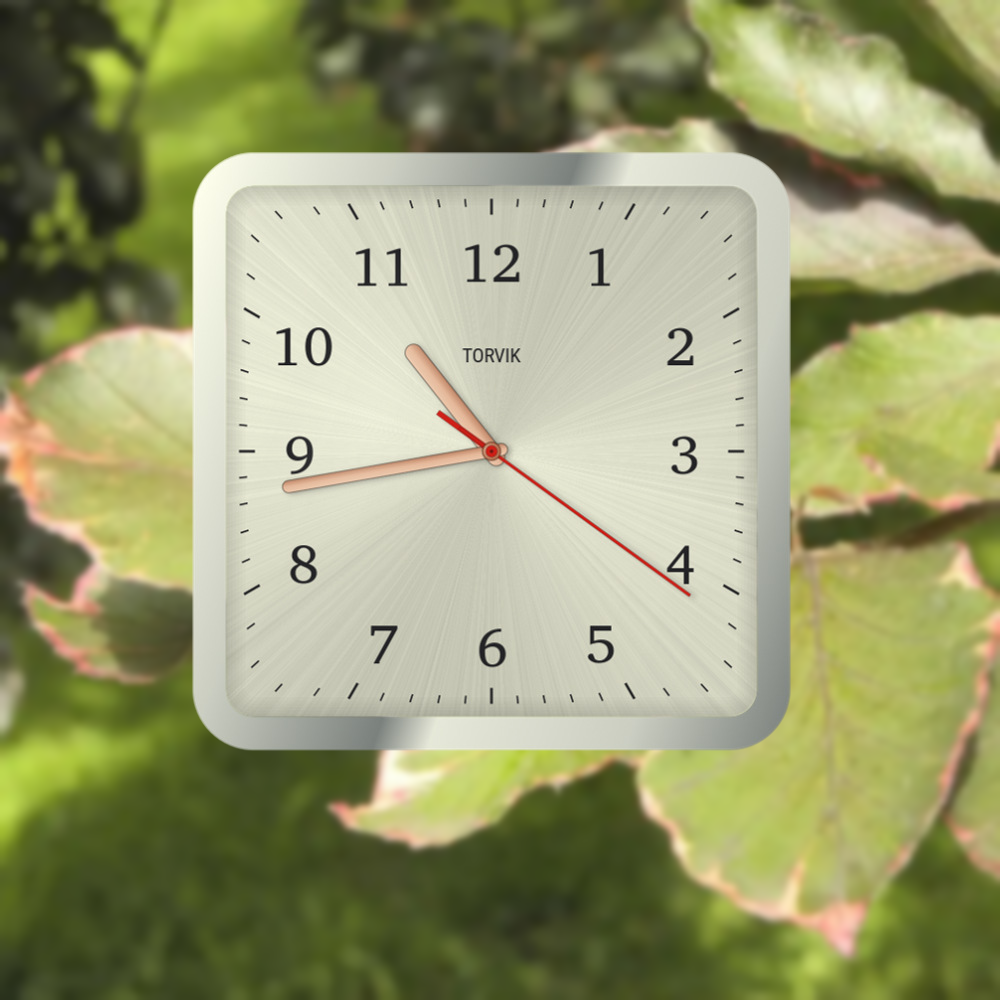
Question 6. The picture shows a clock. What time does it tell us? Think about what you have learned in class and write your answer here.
10:43:21
